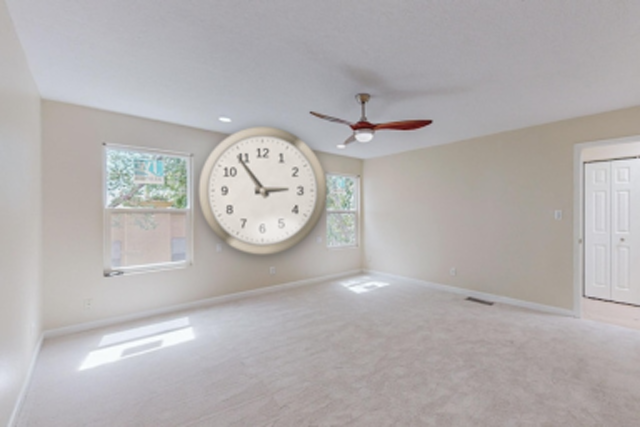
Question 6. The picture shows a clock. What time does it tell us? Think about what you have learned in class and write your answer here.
2:54
